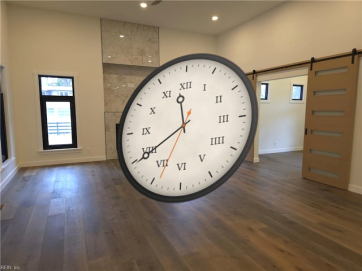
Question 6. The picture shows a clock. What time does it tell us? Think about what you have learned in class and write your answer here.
11:39:34
